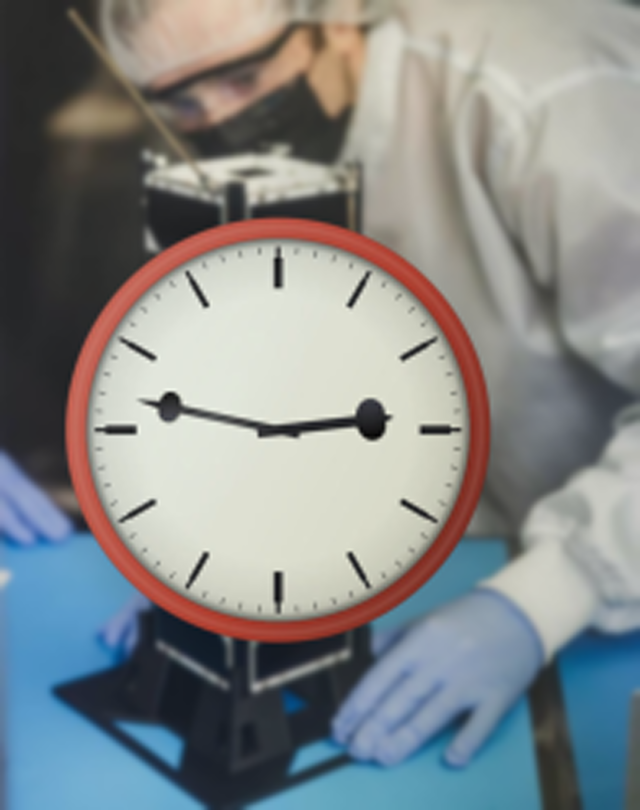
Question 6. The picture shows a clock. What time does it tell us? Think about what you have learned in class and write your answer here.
2:47
